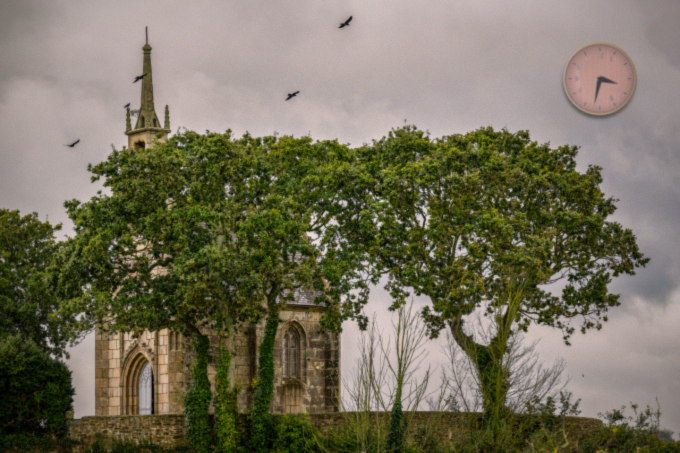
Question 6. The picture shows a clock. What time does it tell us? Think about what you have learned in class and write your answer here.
3:32
